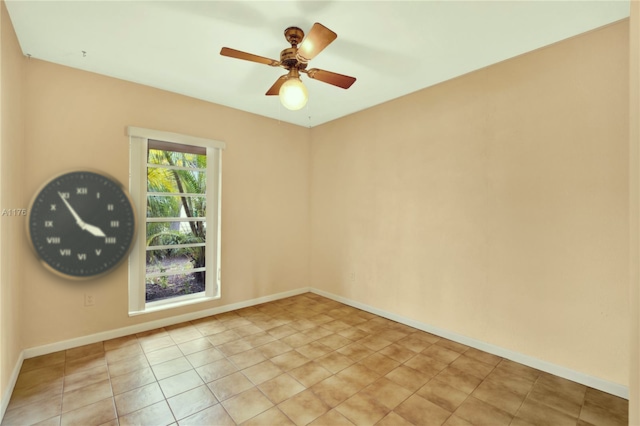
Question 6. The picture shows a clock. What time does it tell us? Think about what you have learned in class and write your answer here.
3:54
